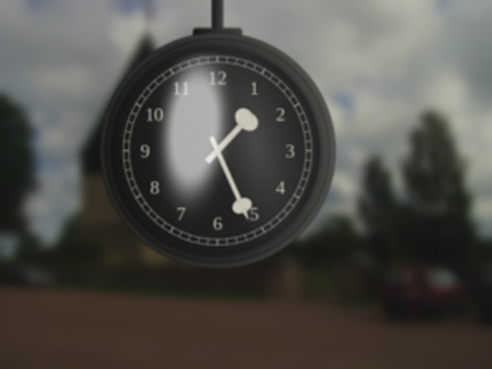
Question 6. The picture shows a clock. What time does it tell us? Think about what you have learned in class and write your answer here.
1:26
